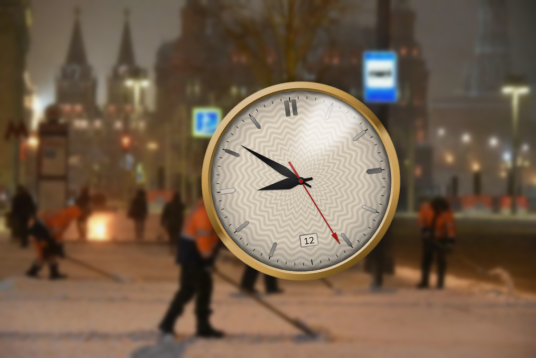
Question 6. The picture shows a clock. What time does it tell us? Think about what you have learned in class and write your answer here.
8:51:26
